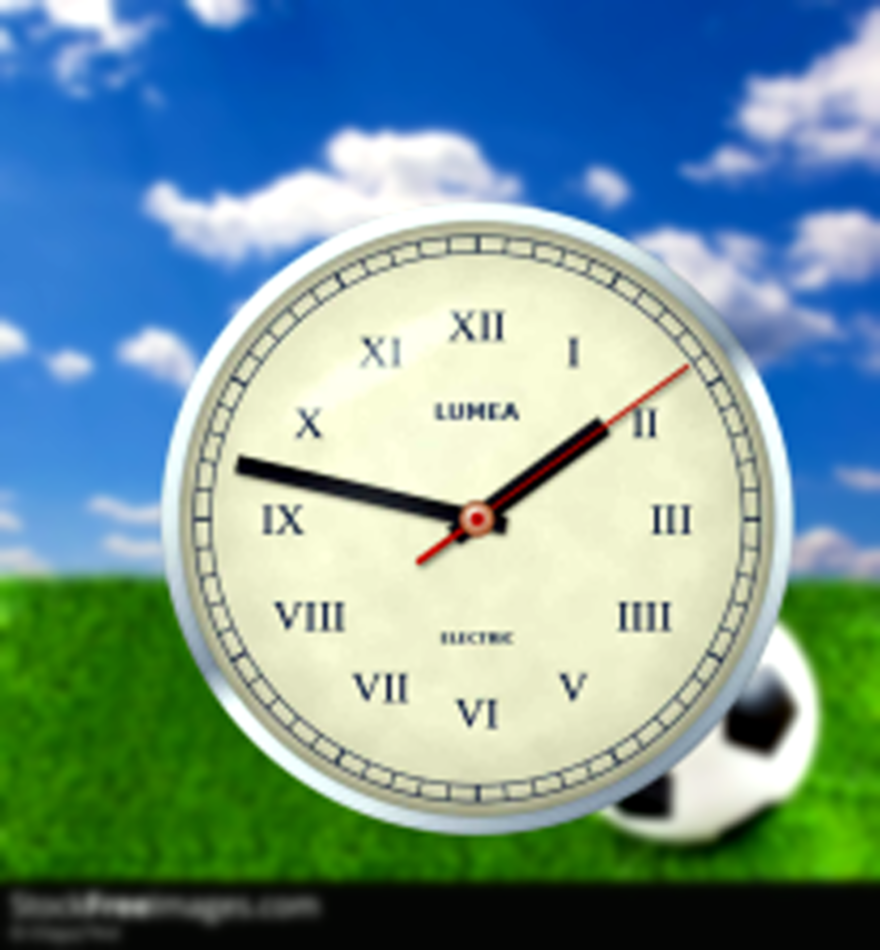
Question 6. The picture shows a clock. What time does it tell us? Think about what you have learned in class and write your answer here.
1:47:09
